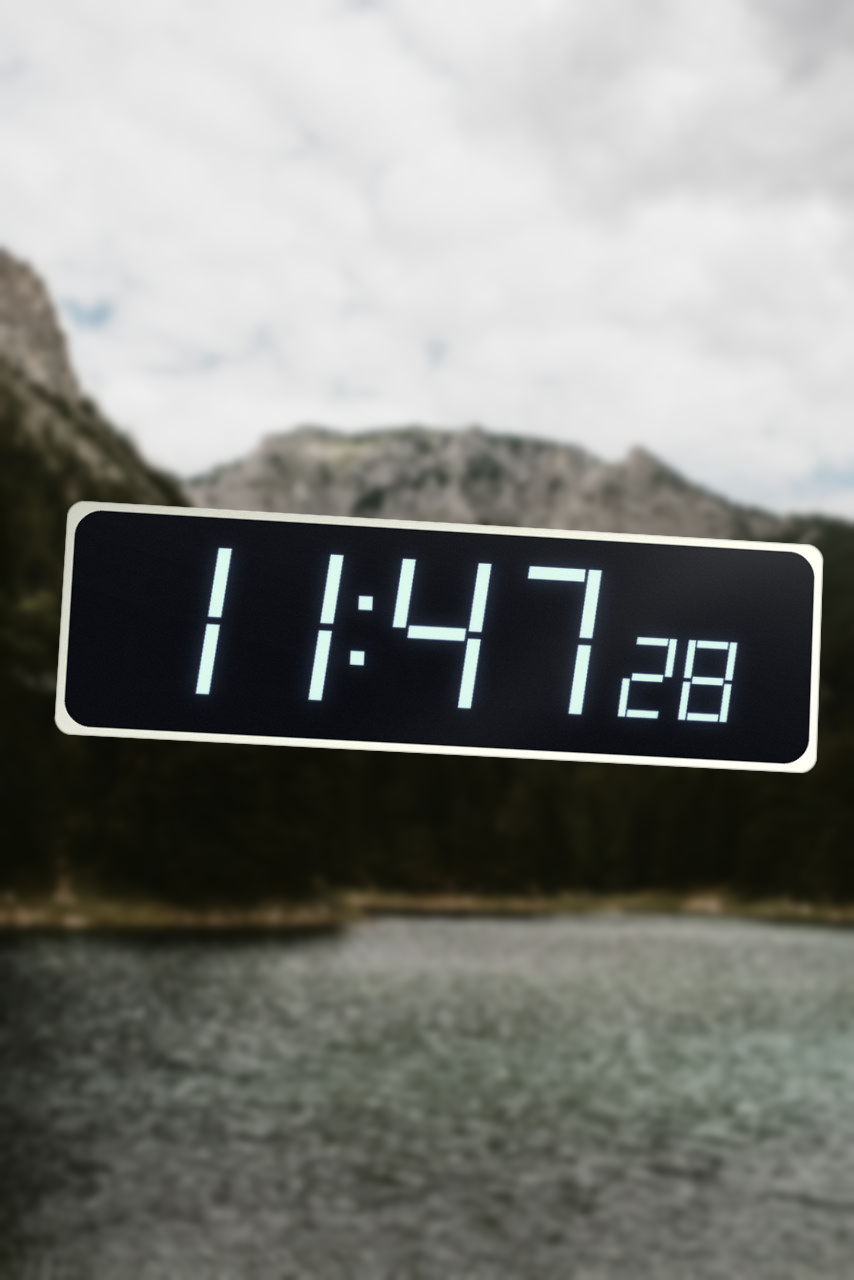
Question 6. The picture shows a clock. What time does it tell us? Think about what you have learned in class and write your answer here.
11:47:28
